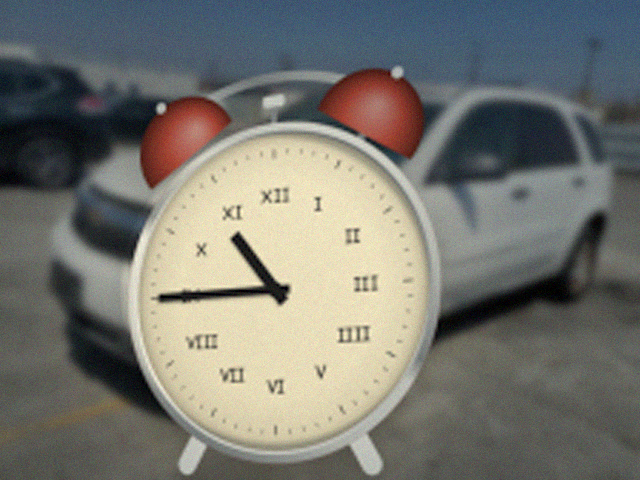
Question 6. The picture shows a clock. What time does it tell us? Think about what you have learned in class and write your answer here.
10:45
